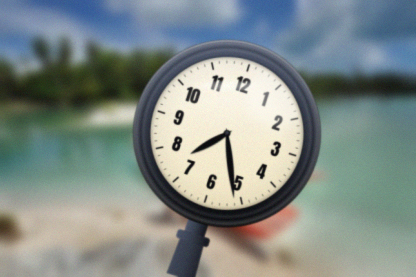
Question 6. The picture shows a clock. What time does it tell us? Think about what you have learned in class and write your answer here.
7:26
